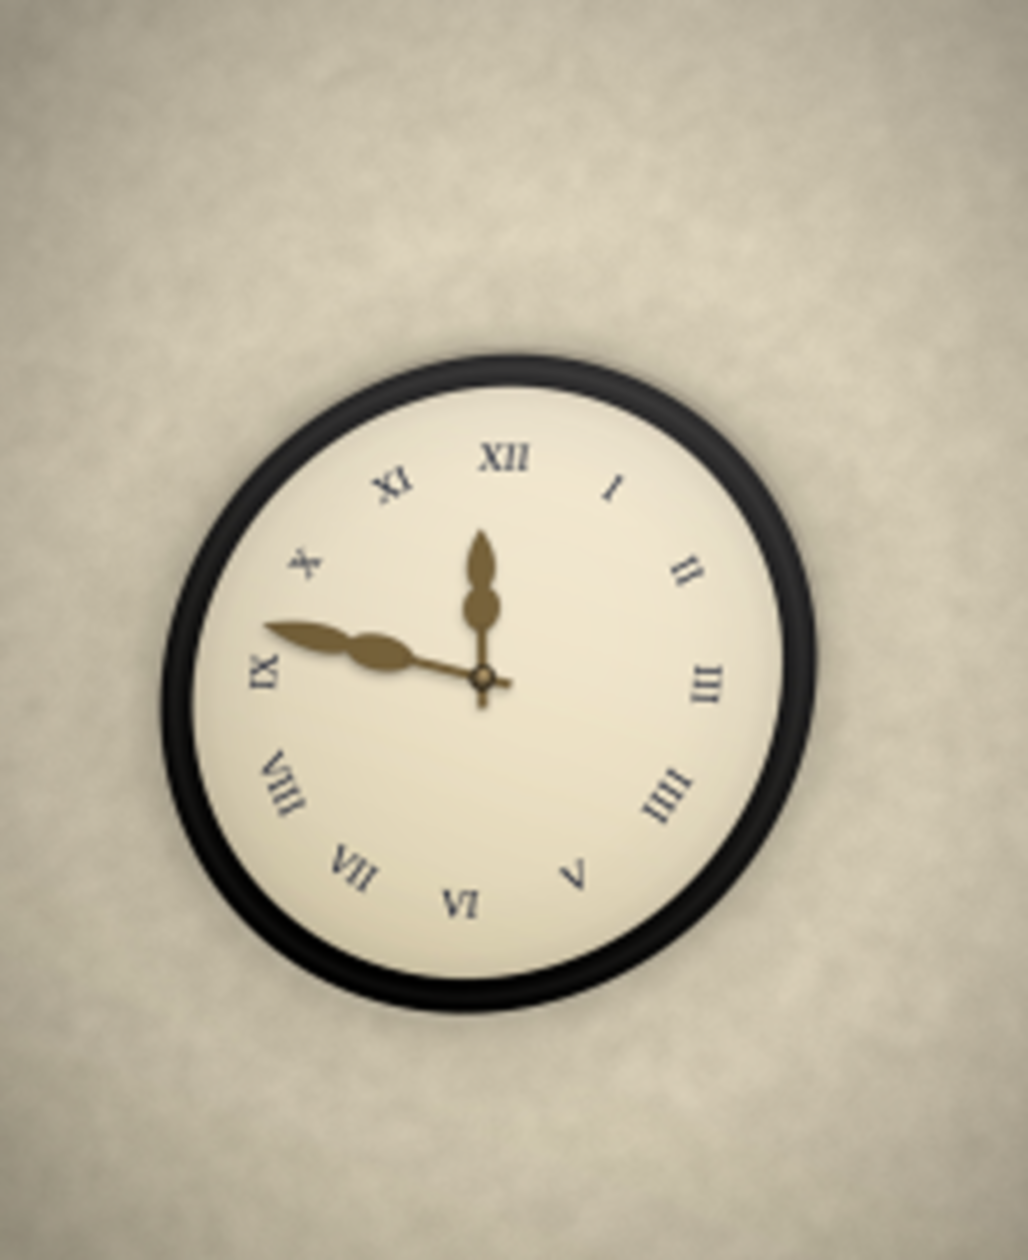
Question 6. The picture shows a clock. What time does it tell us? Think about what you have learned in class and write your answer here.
11:47
